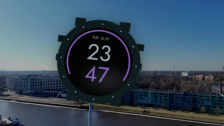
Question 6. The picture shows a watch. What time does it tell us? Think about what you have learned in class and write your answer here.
23:47
